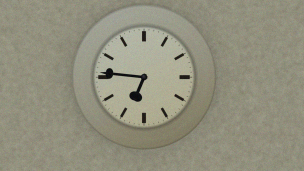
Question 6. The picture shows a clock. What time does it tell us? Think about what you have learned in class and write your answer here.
6:46
